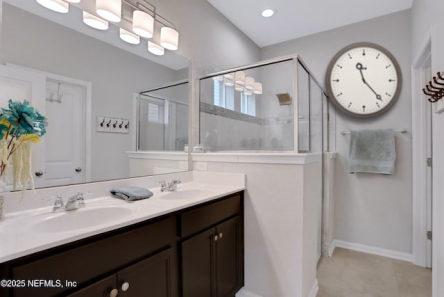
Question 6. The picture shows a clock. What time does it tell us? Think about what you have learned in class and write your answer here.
11:23
